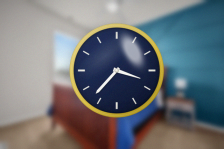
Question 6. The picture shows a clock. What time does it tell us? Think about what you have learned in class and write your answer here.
3:37
